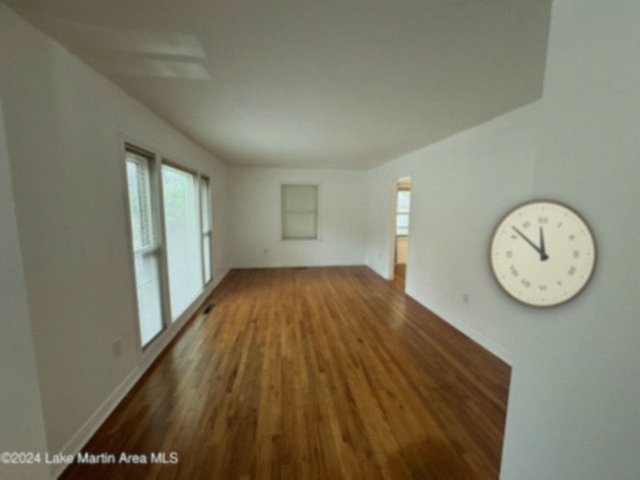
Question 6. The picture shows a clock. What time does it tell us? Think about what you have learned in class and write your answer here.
11:52
